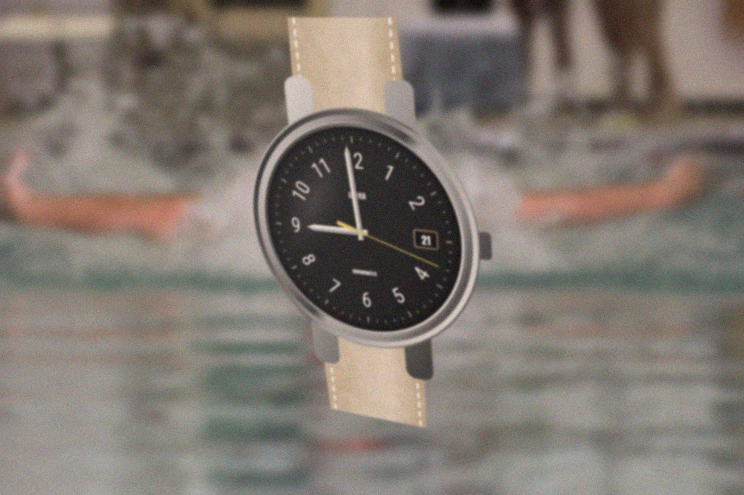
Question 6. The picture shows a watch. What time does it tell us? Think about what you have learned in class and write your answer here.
8:59:18
